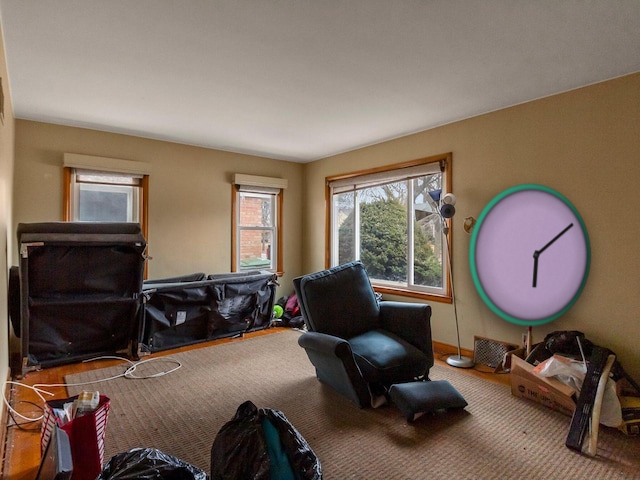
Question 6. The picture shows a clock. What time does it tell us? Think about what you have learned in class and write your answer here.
6:09
